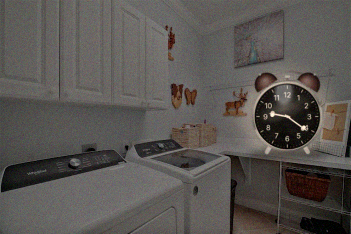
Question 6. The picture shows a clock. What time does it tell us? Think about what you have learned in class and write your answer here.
9:21
